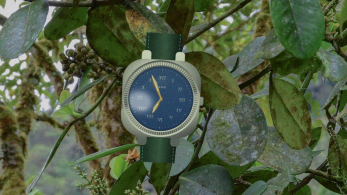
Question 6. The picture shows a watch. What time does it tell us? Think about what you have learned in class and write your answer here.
6:56
